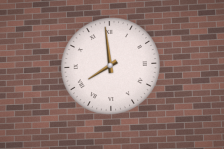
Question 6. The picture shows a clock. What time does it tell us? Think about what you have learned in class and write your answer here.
7:59
